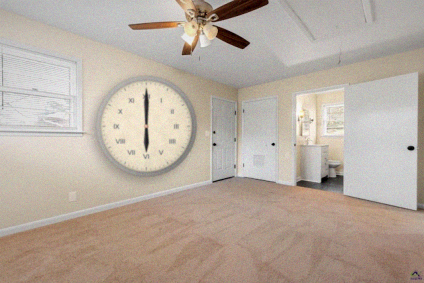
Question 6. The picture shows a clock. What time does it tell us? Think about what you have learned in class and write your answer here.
6:00
